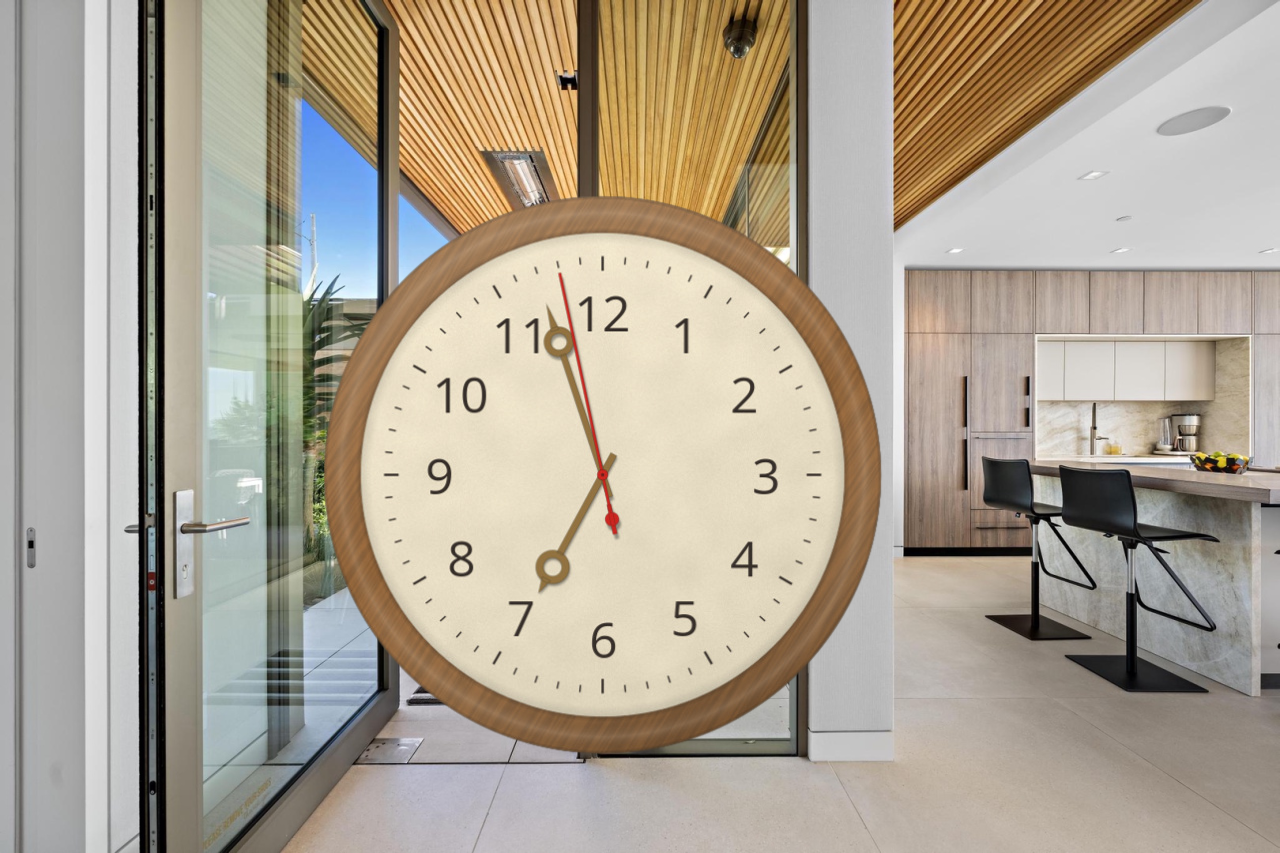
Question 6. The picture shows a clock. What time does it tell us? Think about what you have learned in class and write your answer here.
6:56:58
